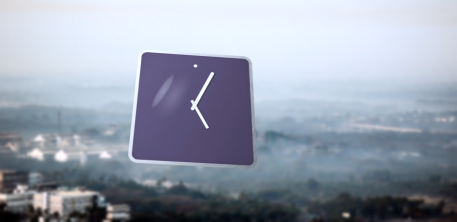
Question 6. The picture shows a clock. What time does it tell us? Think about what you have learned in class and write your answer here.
5:04
